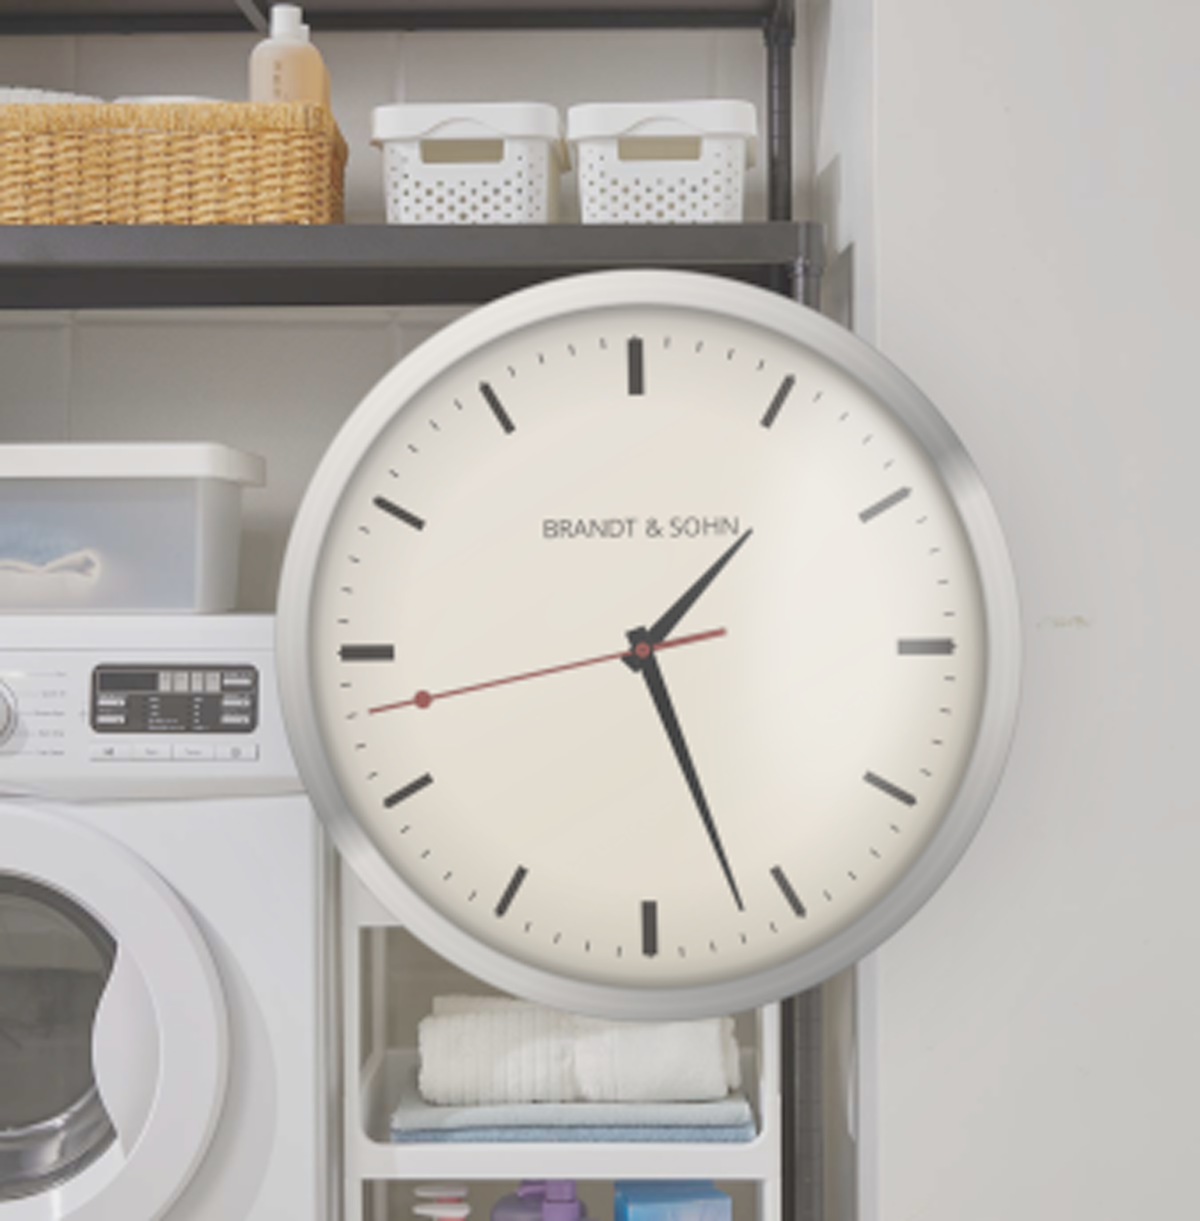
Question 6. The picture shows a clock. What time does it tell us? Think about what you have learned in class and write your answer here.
1:26:43
